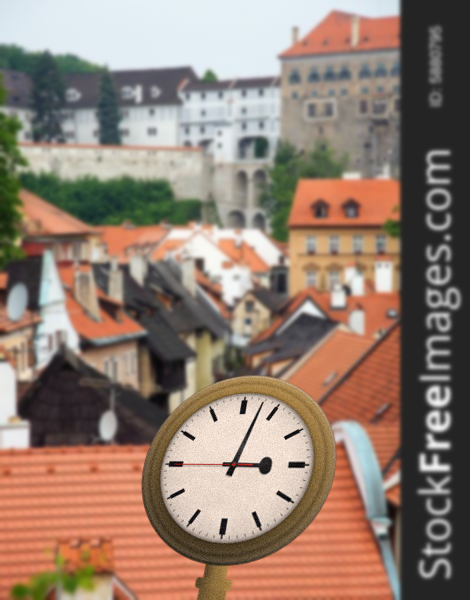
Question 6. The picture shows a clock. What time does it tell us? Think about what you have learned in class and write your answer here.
3:02:45
